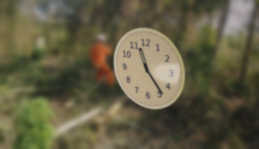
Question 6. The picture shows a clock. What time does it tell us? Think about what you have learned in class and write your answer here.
11:24
